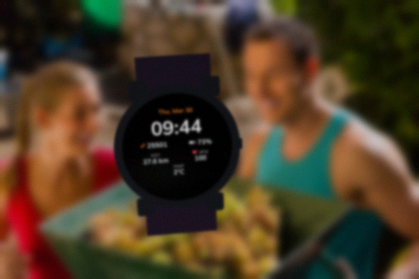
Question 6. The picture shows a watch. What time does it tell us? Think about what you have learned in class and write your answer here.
9:44
